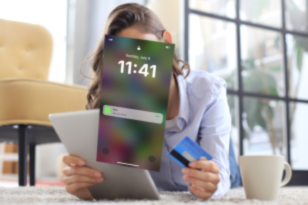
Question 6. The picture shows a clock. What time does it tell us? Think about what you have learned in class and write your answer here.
11:41
